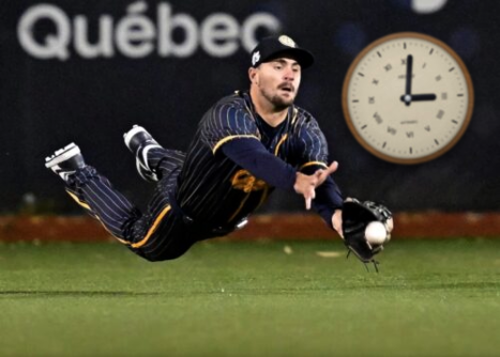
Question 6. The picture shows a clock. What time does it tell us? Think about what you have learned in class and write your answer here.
3:01
